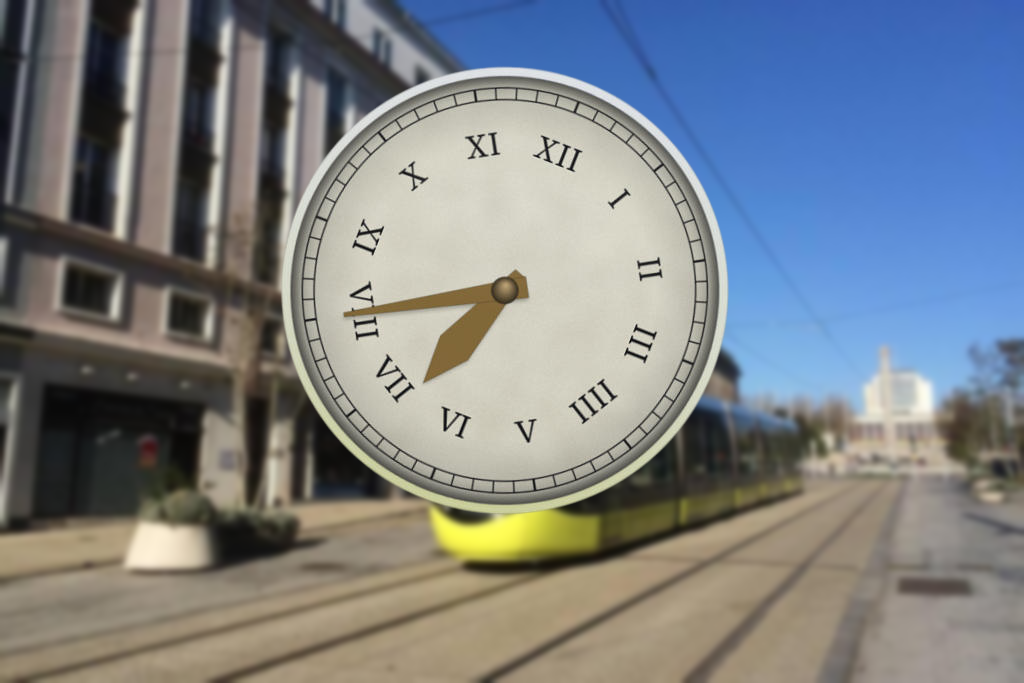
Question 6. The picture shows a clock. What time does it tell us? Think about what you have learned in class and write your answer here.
6:40
